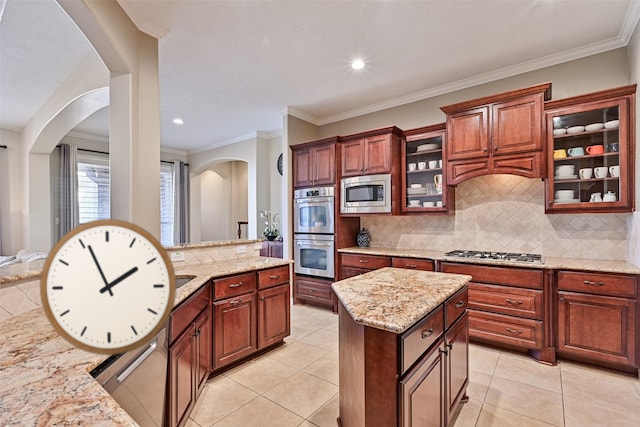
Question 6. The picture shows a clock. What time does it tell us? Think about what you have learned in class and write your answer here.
1:56
